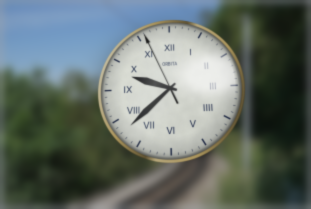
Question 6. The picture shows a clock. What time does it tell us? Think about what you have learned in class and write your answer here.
9:37:56
